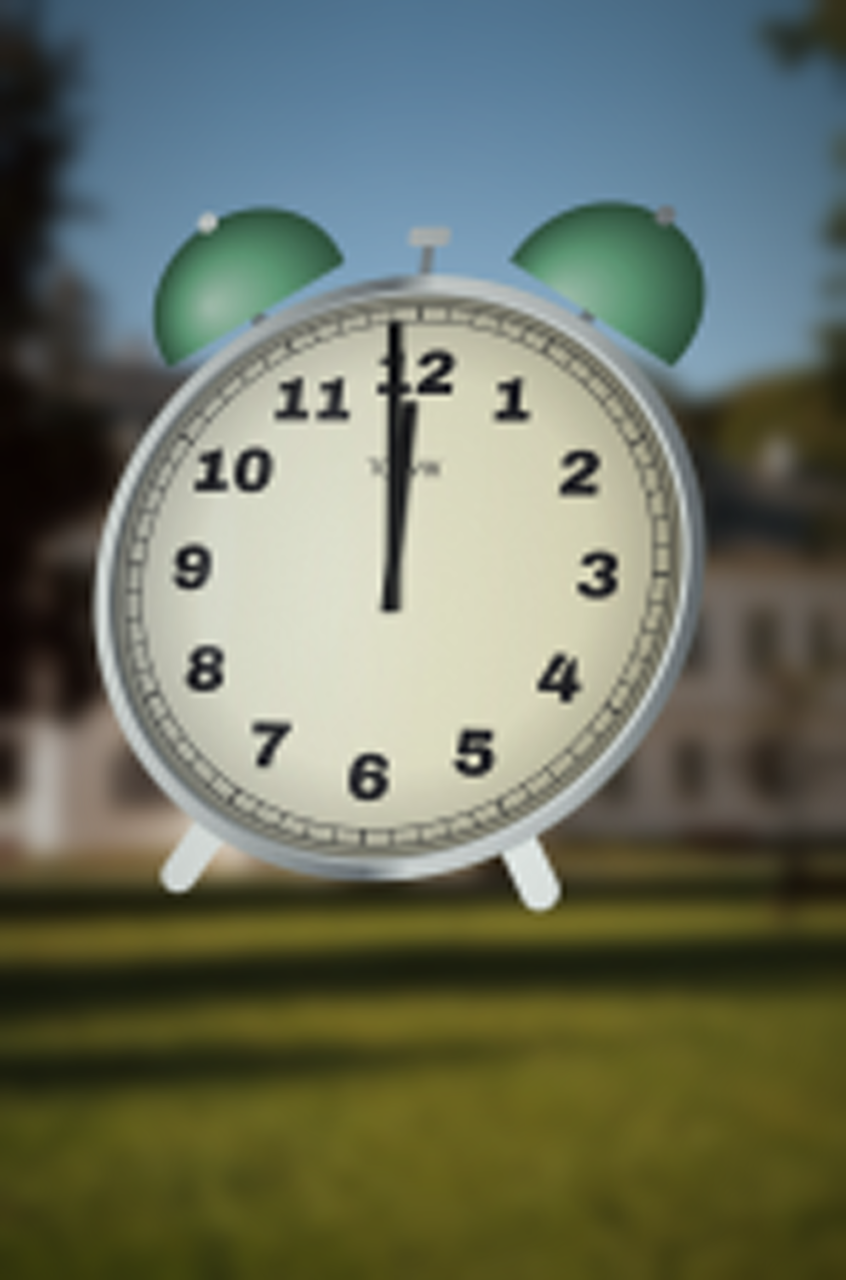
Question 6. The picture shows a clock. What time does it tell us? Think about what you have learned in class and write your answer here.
11:59
